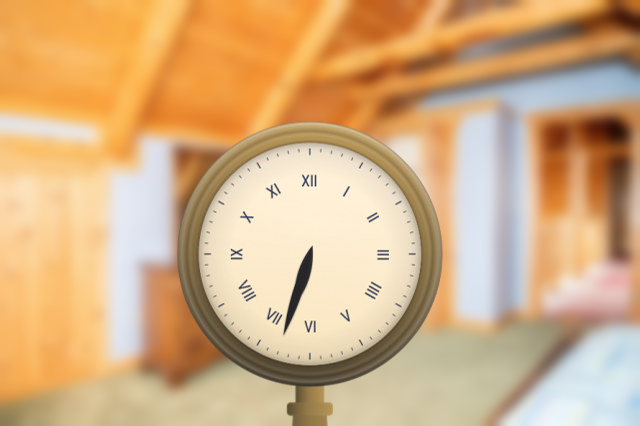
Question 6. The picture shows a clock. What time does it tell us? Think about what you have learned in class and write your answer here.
6:33
